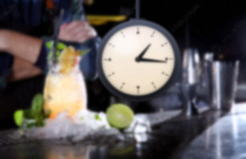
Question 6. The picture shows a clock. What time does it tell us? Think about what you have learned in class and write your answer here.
1:16
